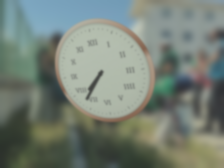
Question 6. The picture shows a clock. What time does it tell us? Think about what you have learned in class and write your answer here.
7:37
